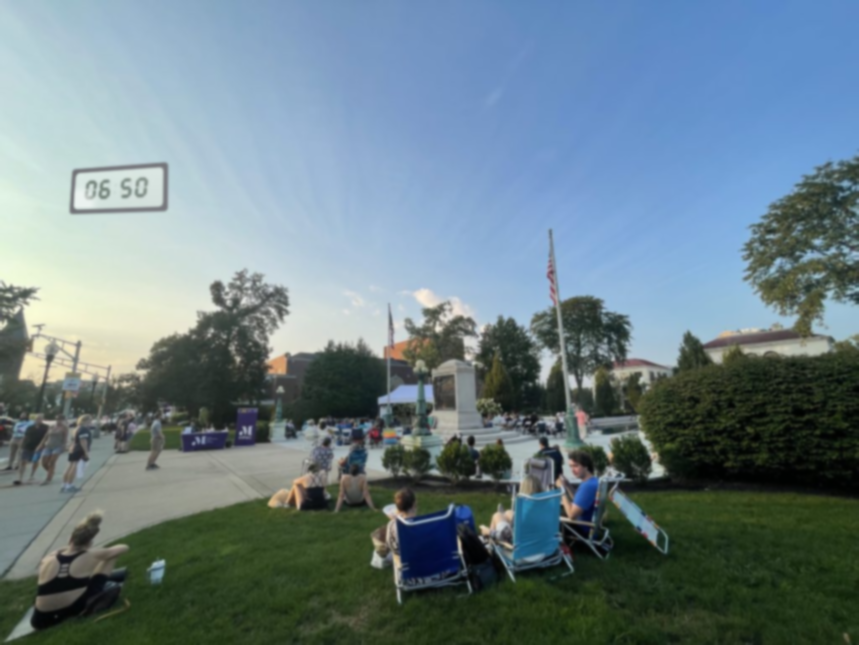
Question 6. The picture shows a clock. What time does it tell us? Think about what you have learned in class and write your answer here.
6:50
